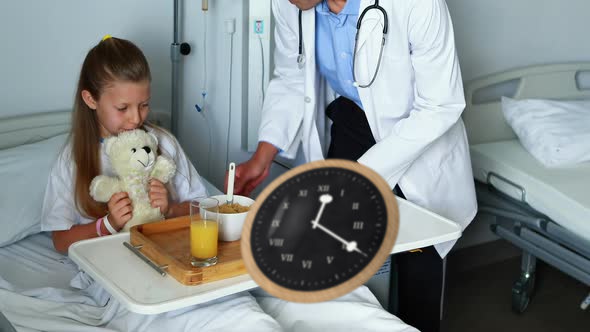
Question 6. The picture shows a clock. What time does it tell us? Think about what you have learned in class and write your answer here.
12:20
